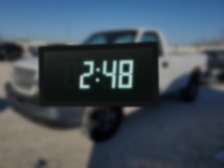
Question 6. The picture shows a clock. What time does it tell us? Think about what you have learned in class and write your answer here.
2:48
